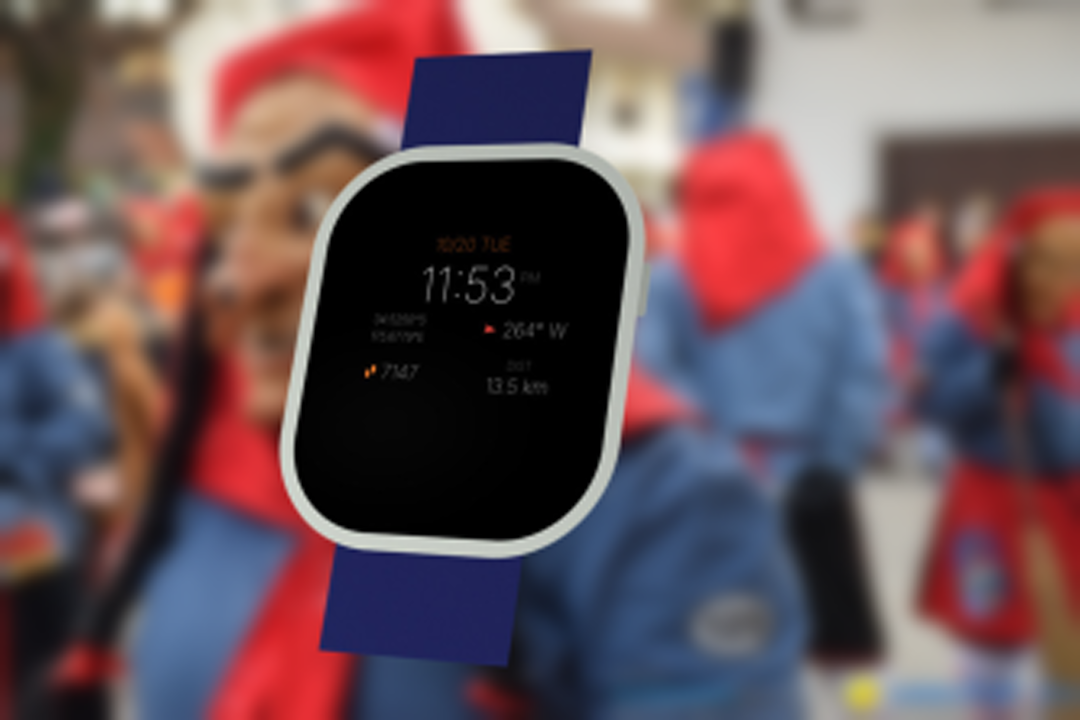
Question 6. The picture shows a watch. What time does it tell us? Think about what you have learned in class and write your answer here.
11:53
